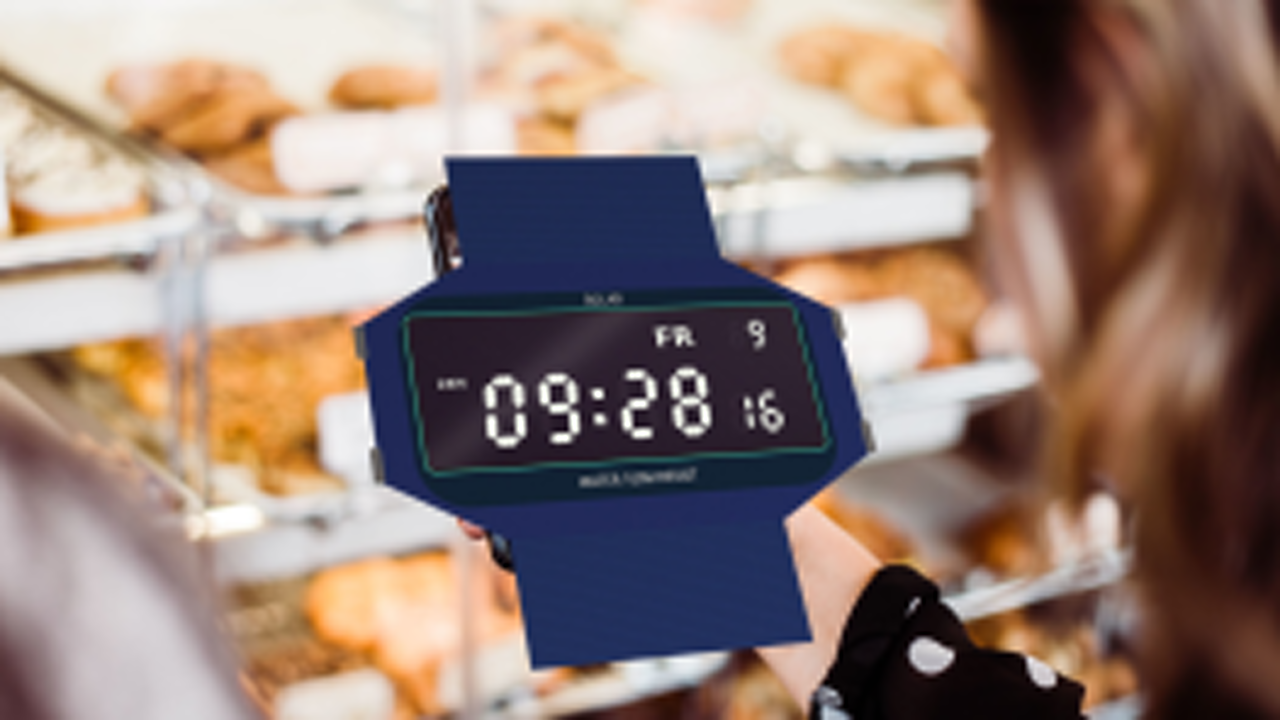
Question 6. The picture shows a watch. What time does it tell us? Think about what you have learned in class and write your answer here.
9:28:16
